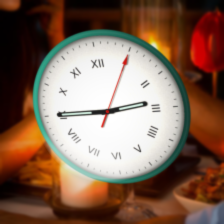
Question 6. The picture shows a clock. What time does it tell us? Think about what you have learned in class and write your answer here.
2:45:05
